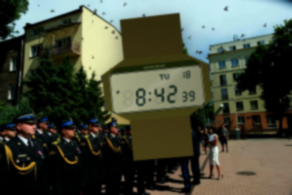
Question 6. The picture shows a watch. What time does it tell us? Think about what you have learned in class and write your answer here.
8:42
